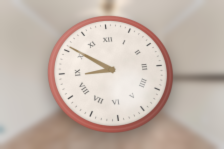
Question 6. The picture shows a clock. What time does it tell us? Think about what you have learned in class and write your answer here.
8:51
